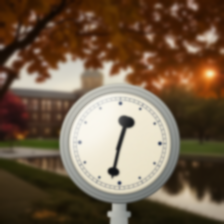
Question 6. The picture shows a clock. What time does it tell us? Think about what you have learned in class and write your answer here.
12:32
